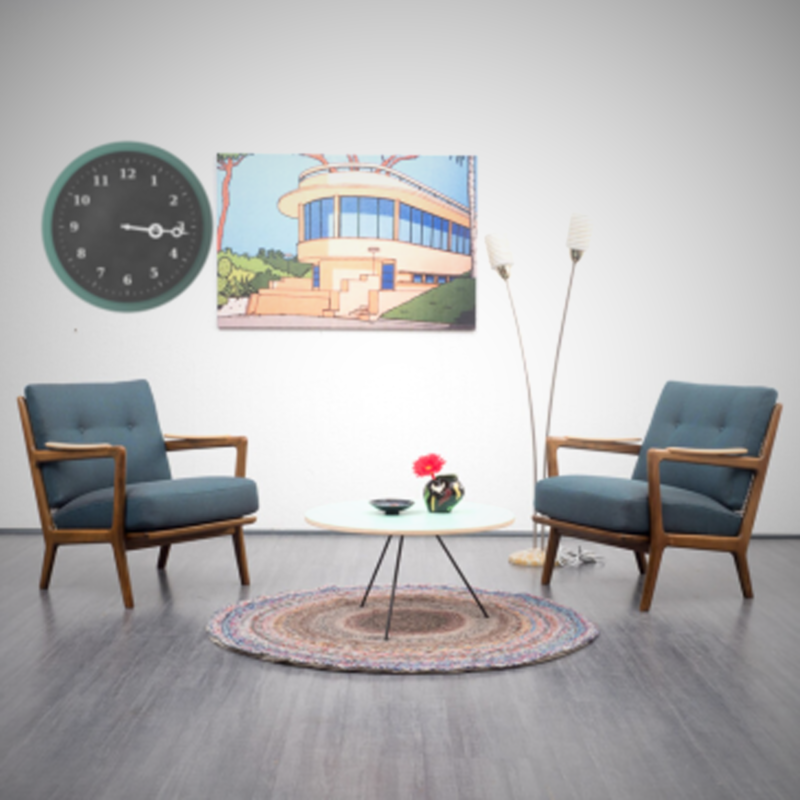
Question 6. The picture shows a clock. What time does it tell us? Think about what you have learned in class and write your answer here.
3:16
